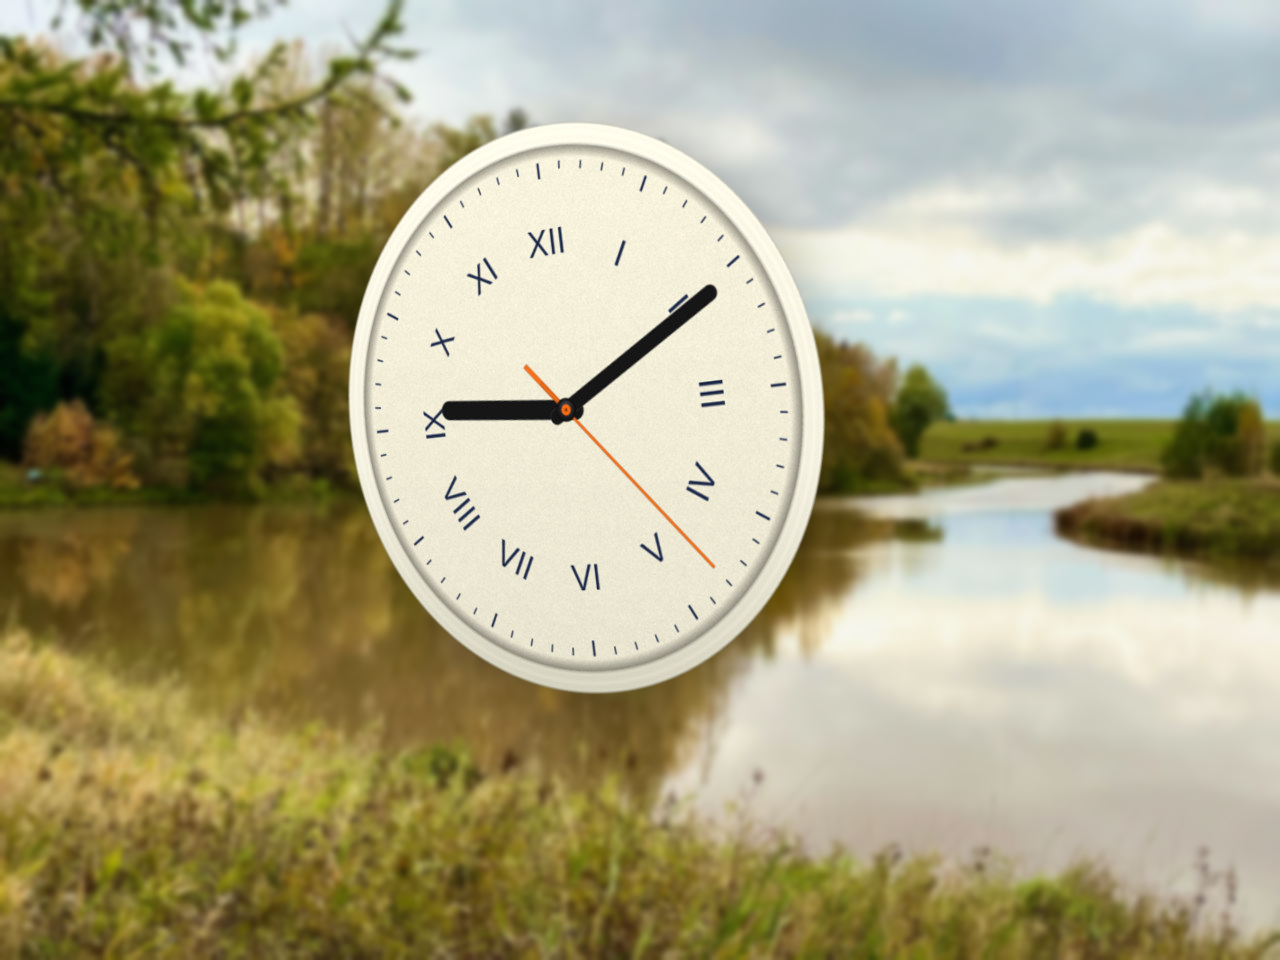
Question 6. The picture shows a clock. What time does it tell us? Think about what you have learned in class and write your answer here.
9:10:23
